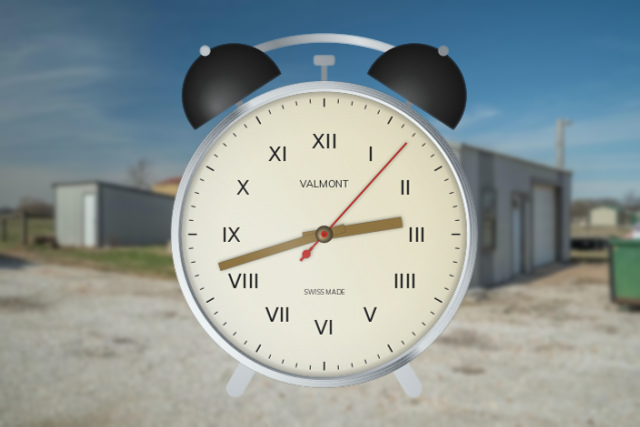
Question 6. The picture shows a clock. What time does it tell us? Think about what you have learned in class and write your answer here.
2:42:07
